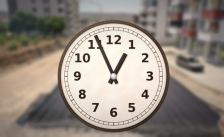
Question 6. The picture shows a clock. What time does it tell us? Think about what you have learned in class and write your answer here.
12:56
